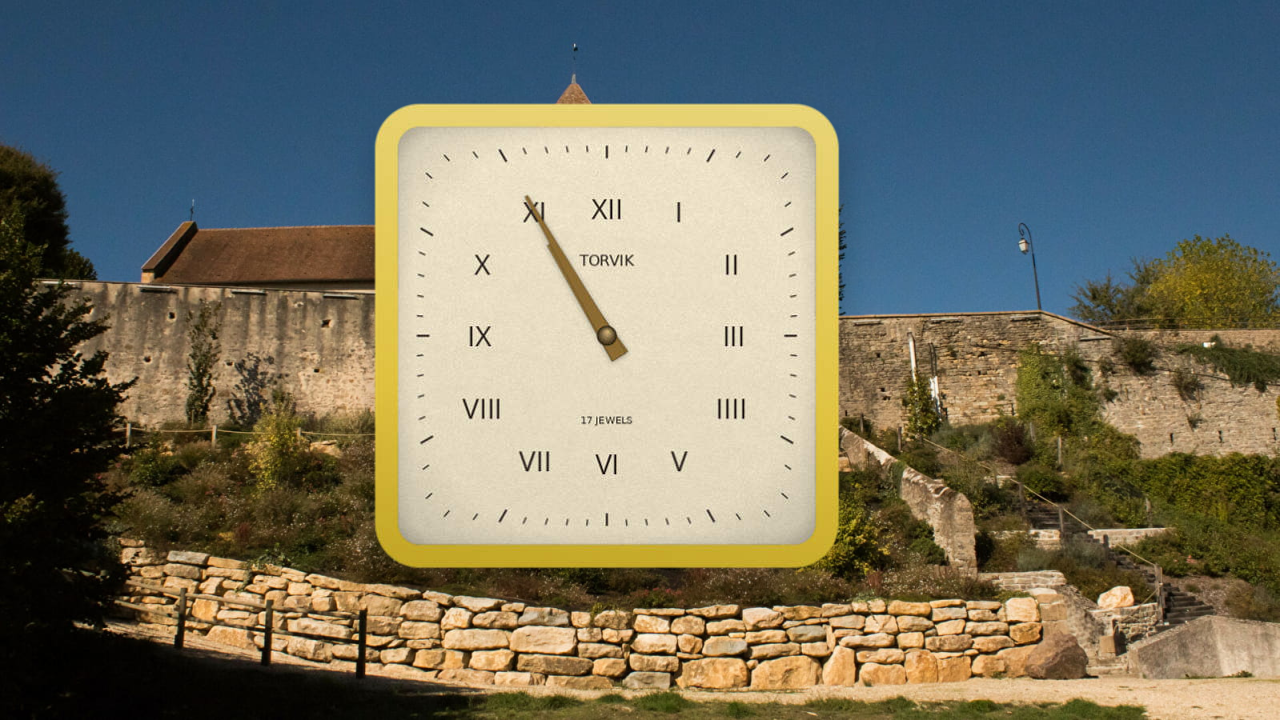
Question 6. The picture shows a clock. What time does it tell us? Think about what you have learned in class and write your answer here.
10:55
